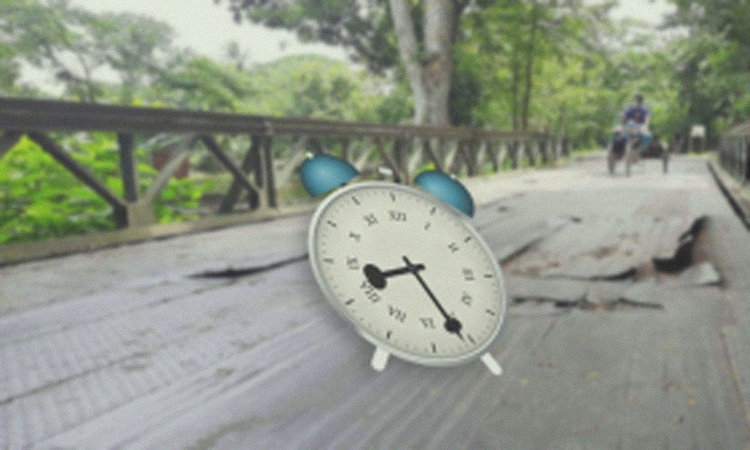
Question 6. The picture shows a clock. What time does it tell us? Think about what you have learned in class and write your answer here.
8:26
